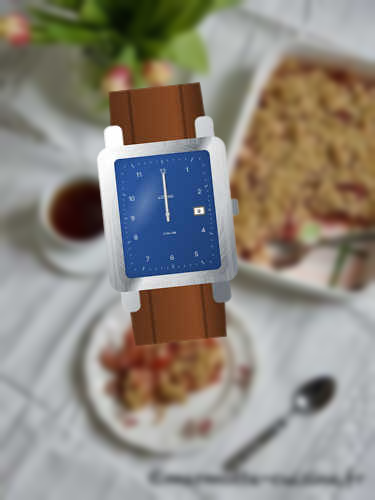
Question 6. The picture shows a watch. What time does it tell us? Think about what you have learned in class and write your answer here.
12:00
